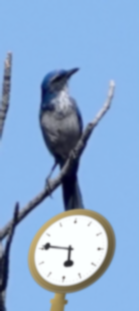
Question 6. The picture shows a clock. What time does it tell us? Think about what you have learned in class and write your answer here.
5:46
